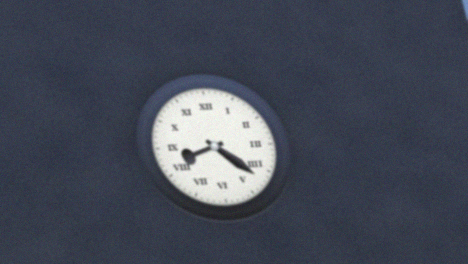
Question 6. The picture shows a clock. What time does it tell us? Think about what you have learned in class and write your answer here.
8:22
